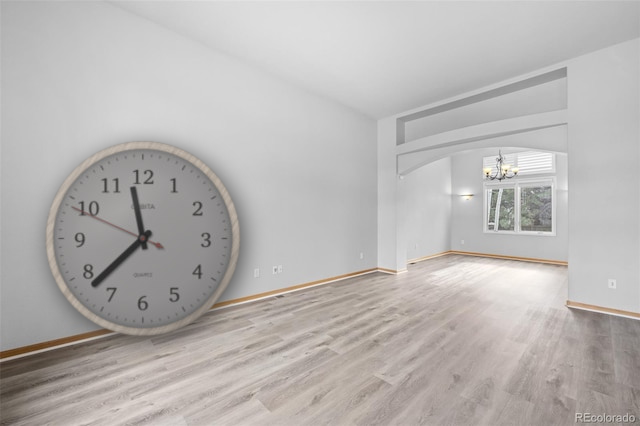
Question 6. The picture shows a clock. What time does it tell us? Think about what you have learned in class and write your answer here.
11:37:49
